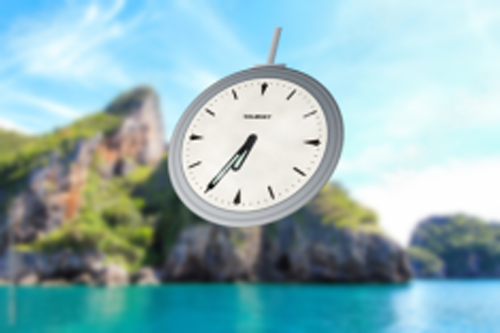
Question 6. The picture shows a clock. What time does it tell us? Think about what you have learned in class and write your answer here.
6:35
